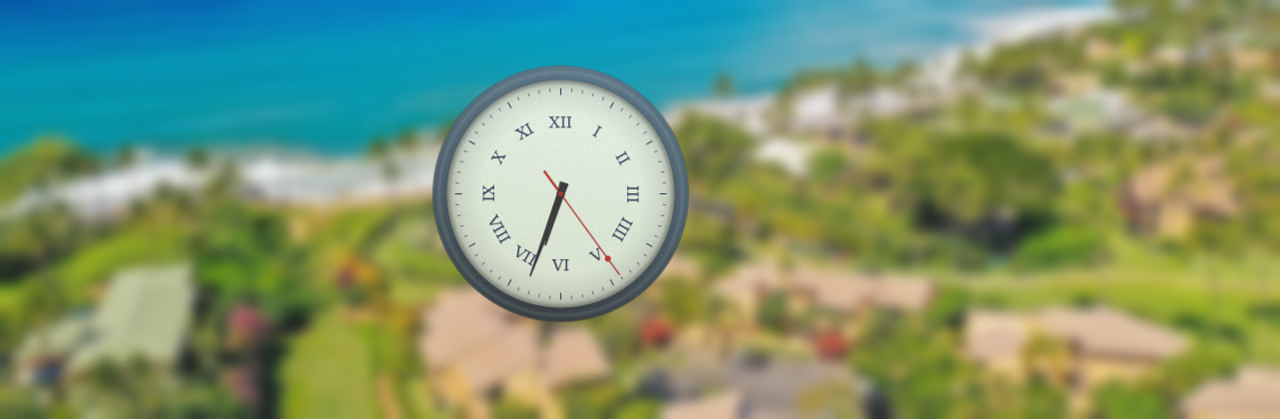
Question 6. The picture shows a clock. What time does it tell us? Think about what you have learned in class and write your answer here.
6:33:24
